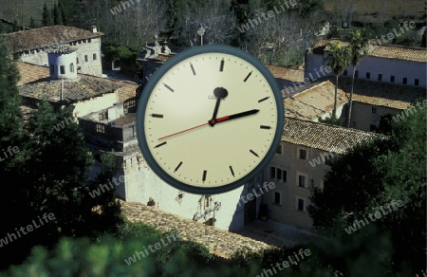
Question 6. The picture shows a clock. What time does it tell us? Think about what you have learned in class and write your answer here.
12:11:41
